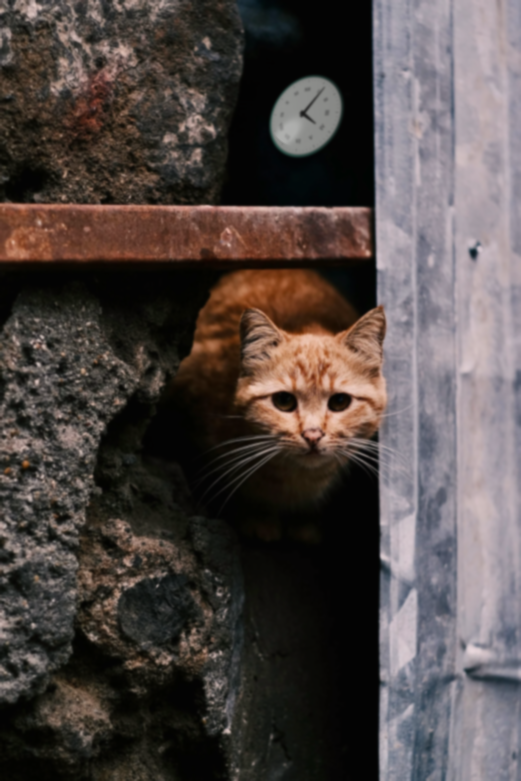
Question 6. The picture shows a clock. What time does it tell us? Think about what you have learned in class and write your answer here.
4:06
